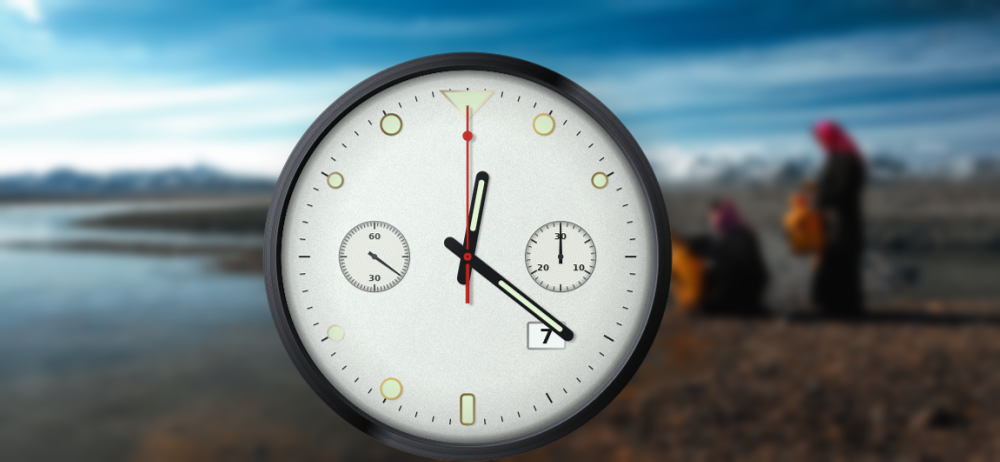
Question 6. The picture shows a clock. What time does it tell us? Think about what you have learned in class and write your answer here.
12:21:21
